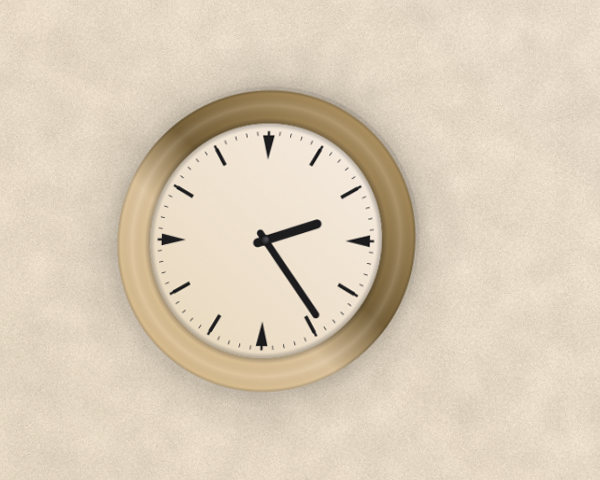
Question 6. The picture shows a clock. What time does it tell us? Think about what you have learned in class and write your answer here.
2:24
